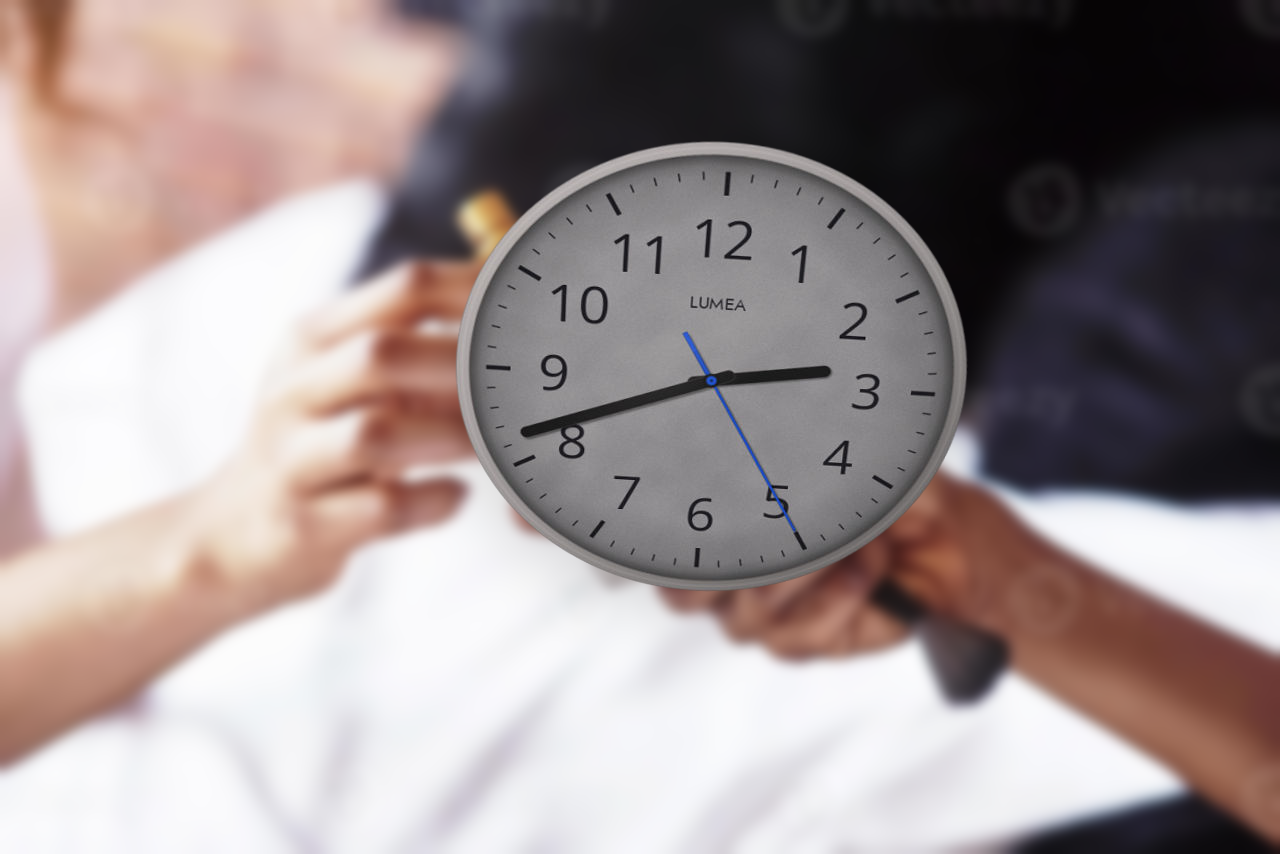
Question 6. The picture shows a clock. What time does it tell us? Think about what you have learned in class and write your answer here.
2:41:25
